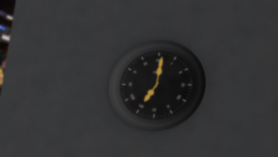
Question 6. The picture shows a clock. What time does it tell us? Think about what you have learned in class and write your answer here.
7:01
